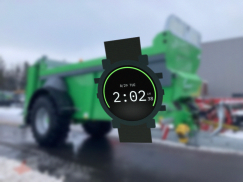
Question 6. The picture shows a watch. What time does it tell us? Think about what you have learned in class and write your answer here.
2:02
